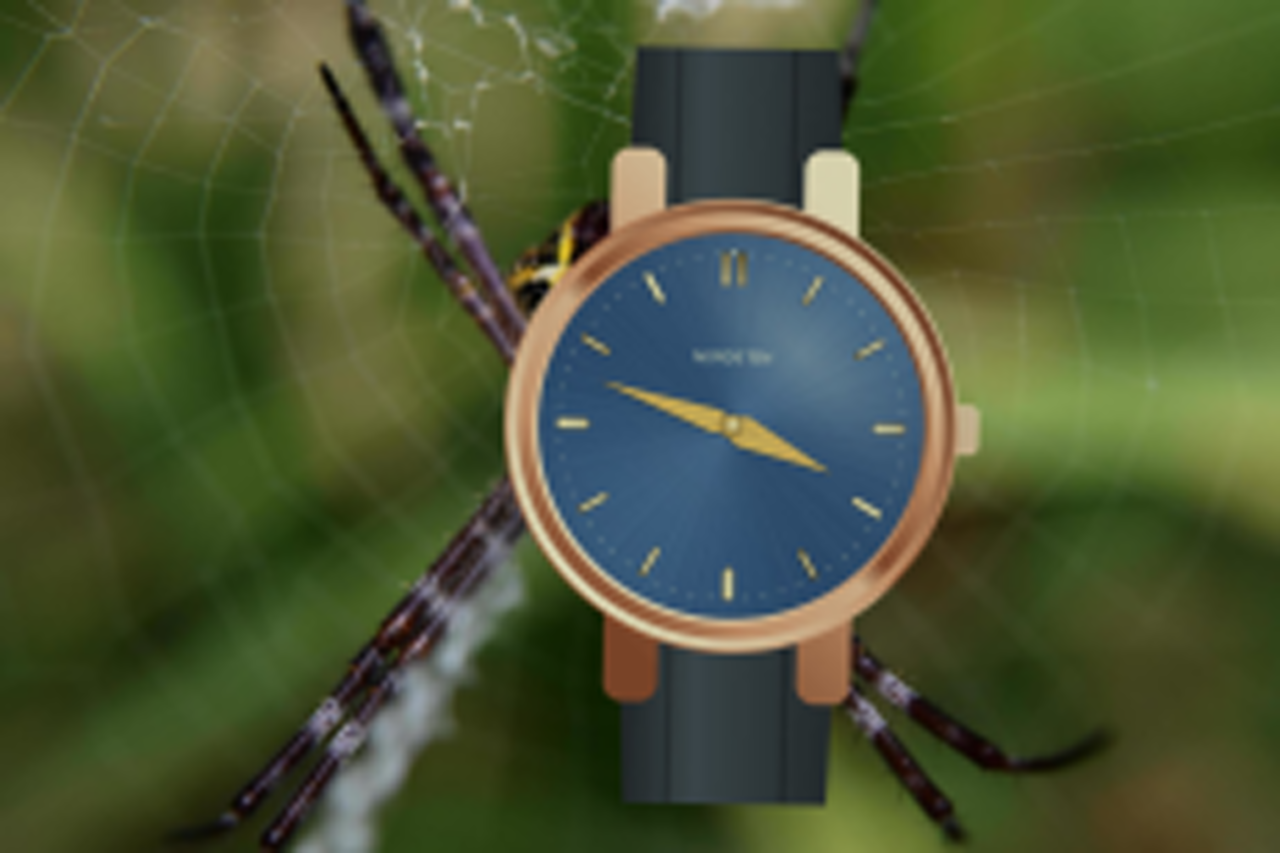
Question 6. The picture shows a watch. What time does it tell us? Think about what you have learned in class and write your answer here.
3:48
